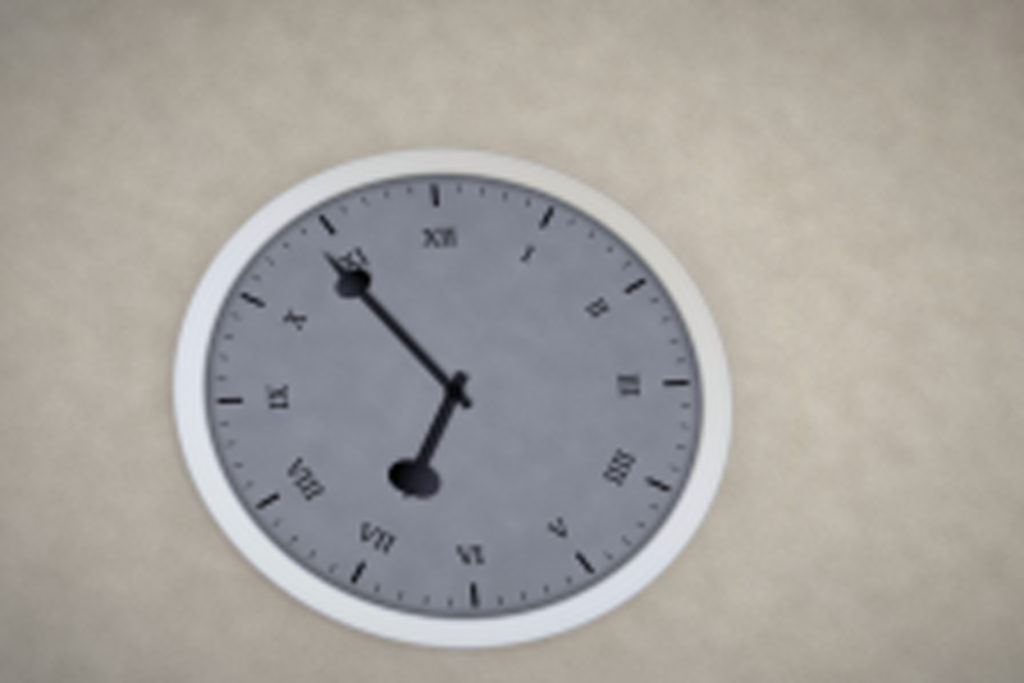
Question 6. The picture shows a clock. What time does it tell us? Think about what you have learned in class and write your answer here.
6:54
